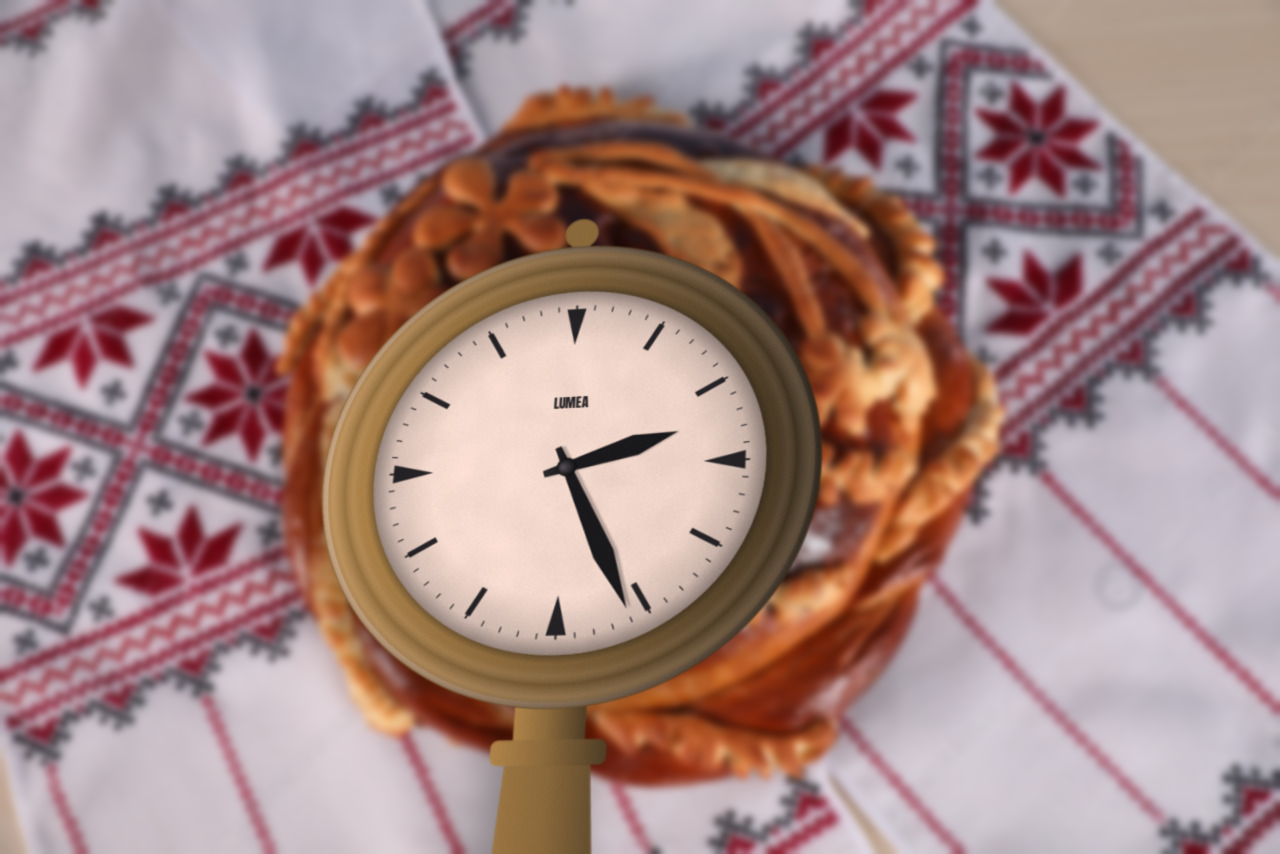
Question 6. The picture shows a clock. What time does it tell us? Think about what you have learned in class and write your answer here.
2:26
